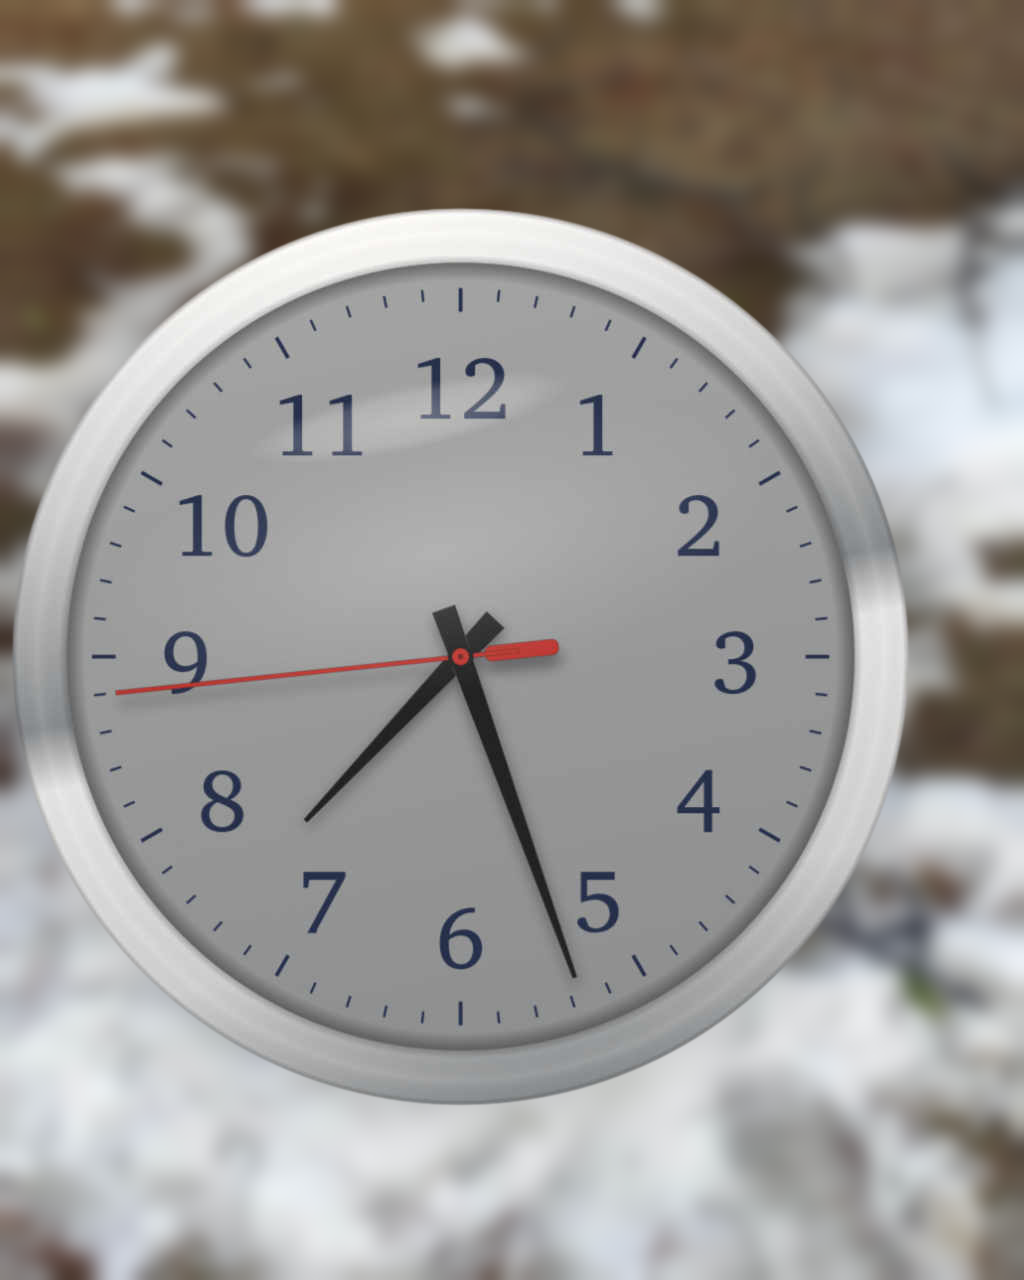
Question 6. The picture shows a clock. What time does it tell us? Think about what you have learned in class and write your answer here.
7:26:44
